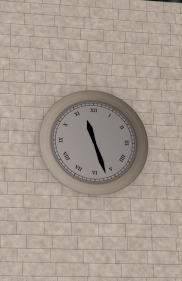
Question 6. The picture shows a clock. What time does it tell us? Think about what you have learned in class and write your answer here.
11:27
